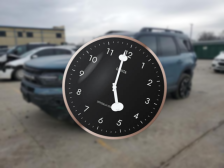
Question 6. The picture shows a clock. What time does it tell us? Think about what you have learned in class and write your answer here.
4:59
